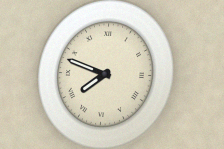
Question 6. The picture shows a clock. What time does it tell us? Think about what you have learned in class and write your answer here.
7:48
